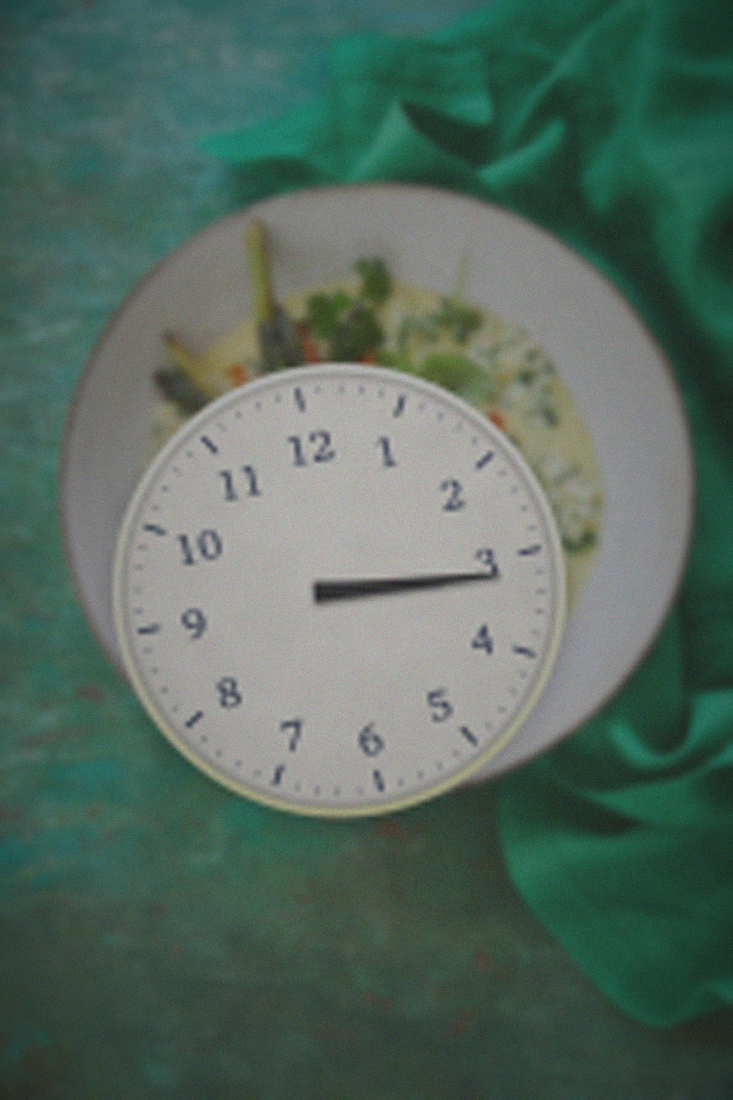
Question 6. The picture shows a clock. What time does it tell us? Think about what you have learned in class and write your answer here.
3:16
